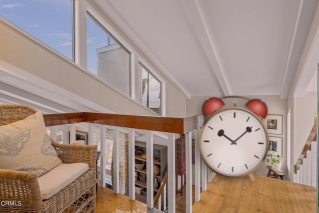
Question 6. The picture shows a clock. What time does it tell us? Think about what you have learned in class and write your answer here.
10:08
